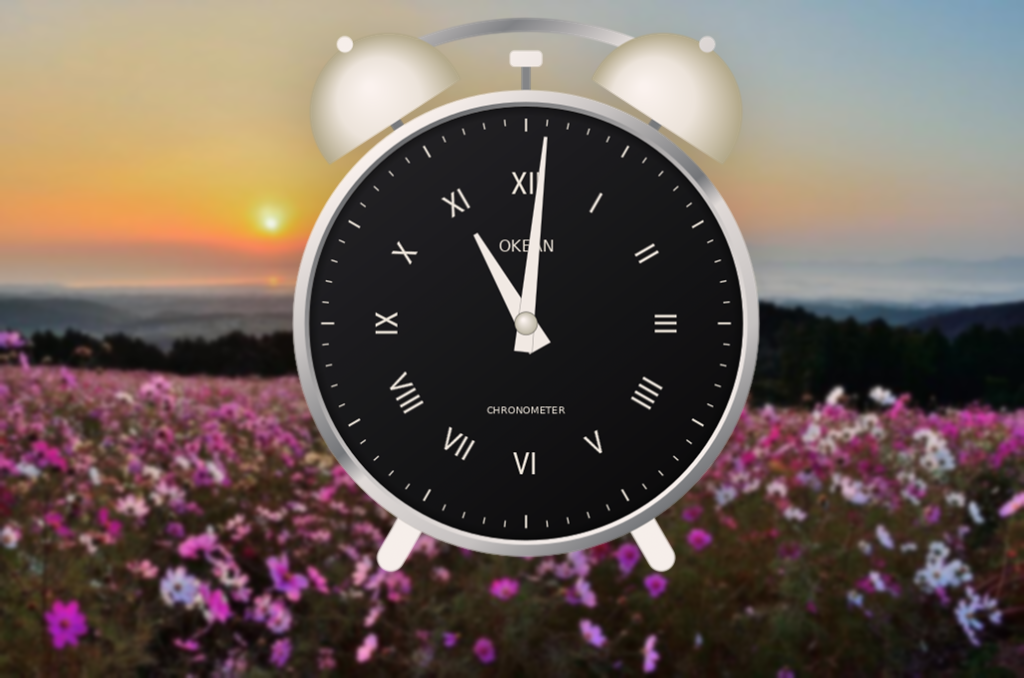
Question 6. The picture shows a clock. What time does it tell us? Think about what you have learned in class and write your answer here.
11:01
